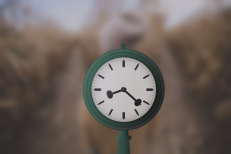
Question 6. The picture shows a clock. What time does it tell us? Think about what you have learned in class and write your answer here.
8:22
